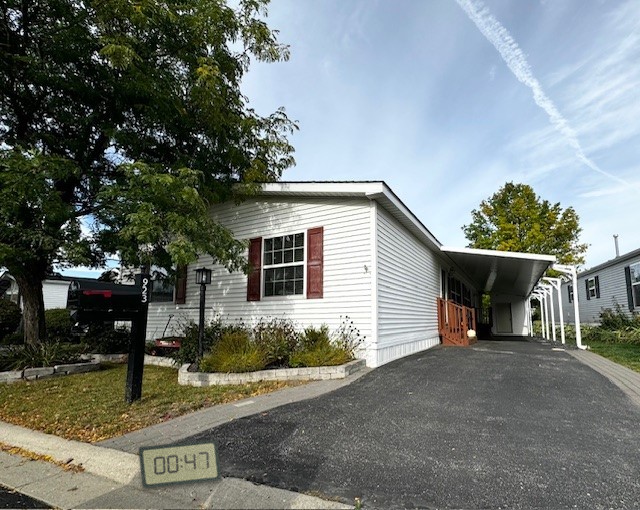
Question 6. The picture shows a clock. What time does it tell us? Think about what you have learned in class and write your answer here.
0:47
